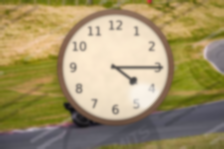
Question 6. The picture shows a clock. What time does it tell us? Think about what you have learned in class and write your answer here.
4:15
